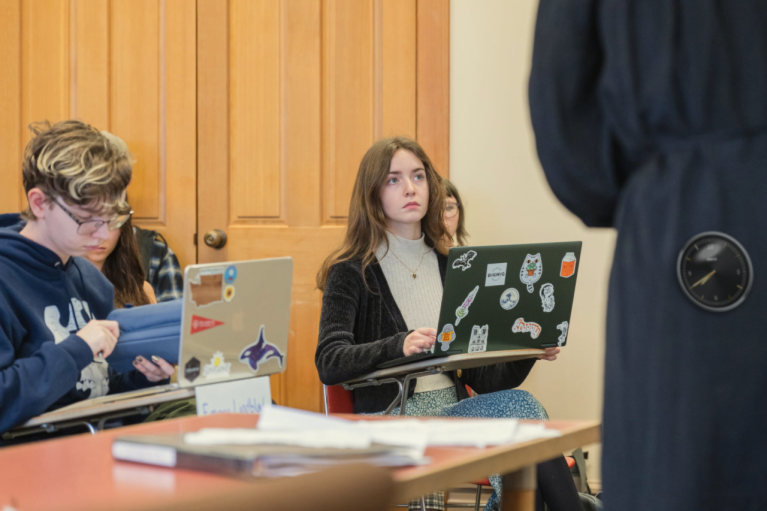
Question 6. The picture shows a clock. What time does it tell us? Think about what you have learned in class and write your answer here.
7:40
